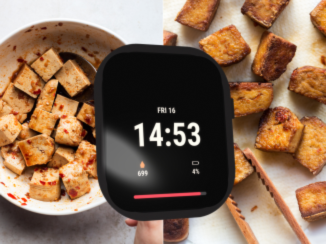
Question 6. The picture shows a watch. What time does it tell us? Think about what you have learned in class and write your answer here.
14:53
